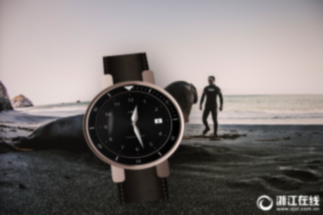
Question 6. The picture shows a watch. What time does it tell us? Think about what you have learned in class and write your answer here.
12:28
